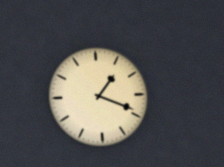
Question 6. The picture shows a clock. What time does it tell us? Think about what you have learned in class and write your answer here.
1:19
